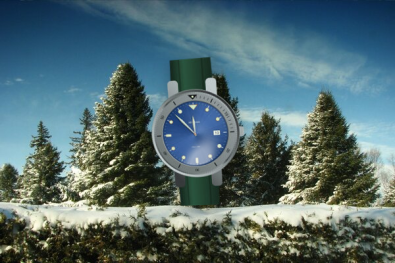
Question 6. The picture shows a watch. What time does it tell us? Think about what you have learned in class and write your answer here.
11:53
